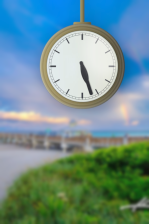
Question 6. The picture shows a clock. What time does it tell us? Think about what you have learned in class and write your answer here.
5:27
